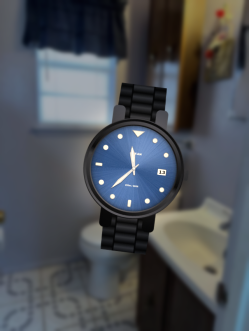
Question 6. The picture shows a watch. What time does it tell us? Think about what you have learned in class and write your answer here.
11:37
